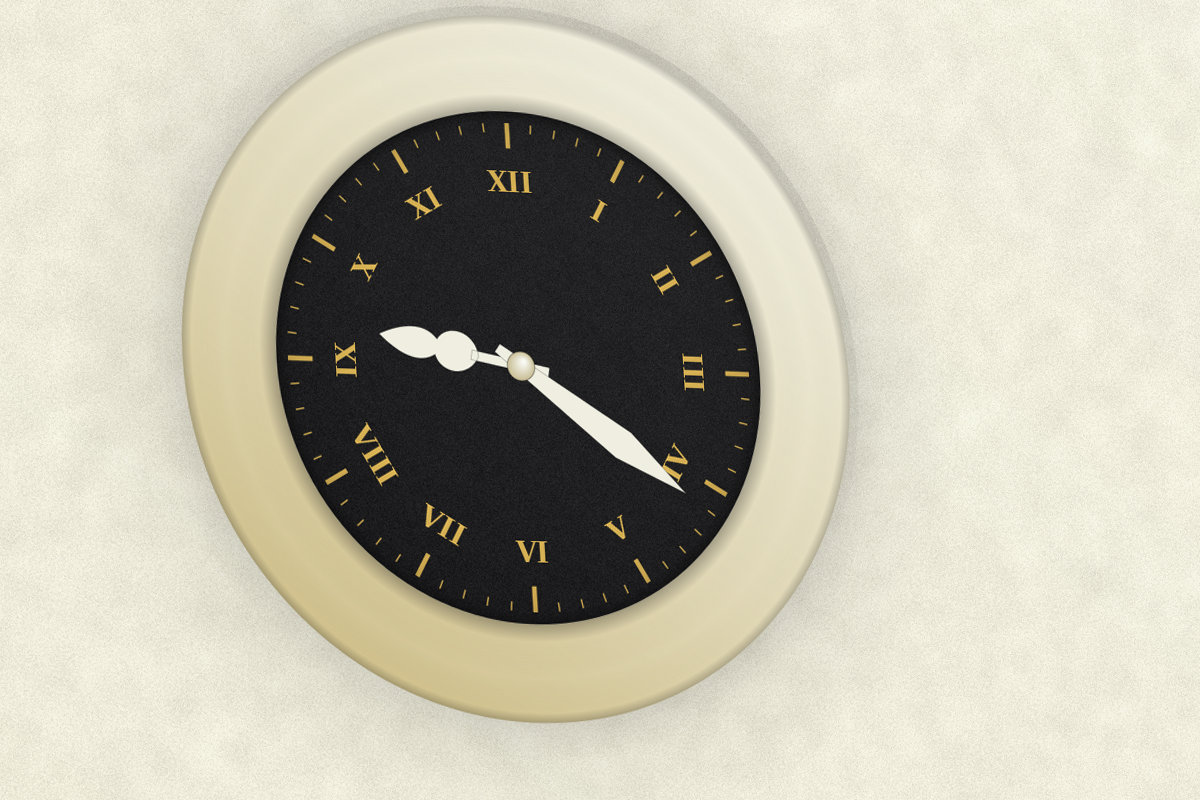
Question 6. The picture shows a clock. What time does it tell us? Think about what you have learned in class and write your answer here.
9:21
